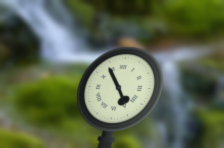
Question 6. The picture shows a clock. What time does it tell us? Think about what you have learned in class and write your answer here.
4:54
